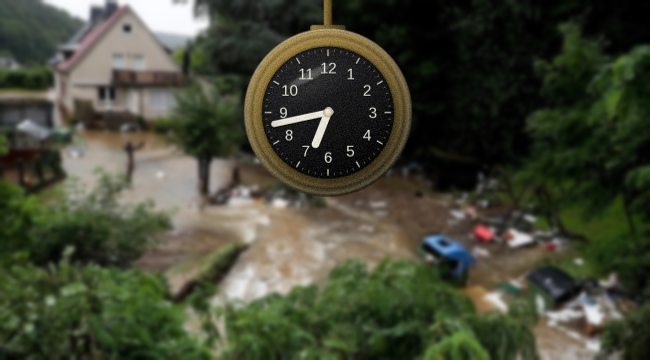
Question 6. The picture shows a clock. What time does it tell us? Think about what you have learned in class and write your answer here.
6:43
